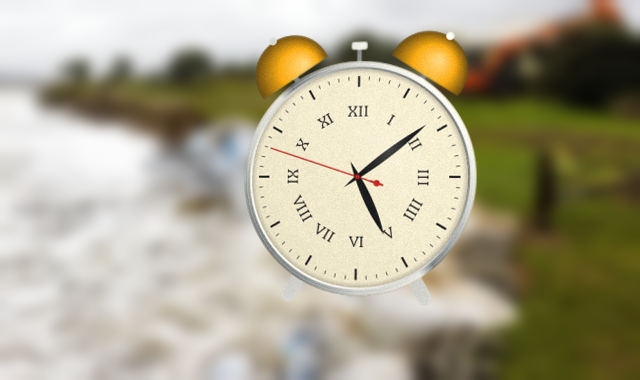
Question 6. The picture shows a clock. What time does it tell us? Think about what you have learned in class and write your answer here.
5:08:48
